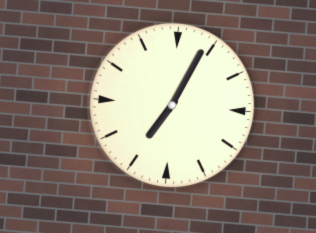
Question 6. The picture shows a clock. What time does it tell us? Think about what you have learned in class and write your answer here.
7:04
